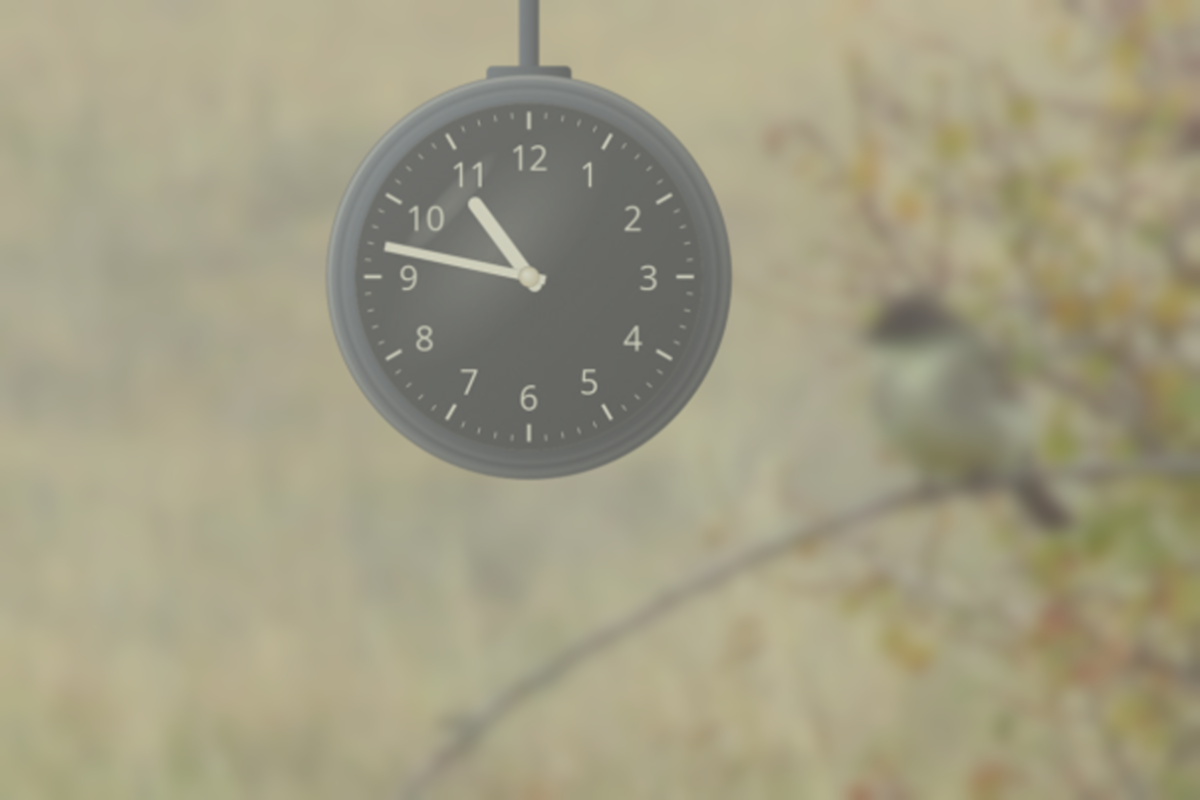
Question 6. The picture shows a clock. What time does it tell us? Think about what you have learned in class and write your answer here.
10:47
